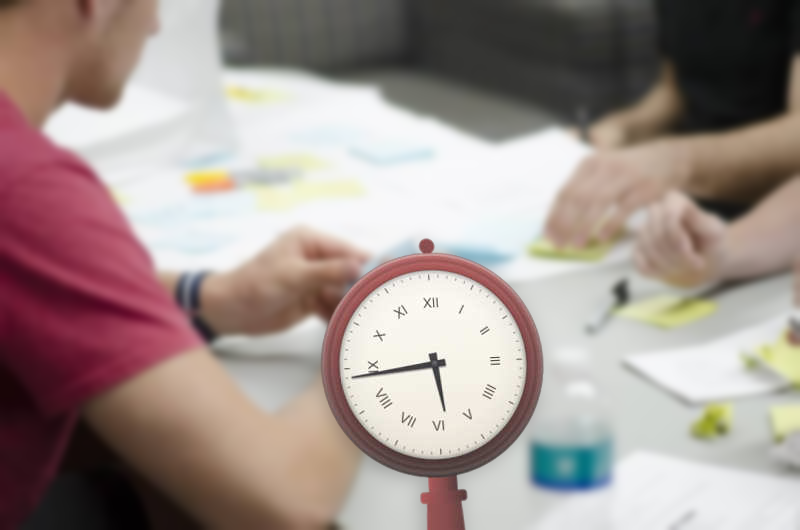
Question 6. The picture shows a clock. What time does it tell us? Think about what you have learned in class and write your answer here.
5:44
